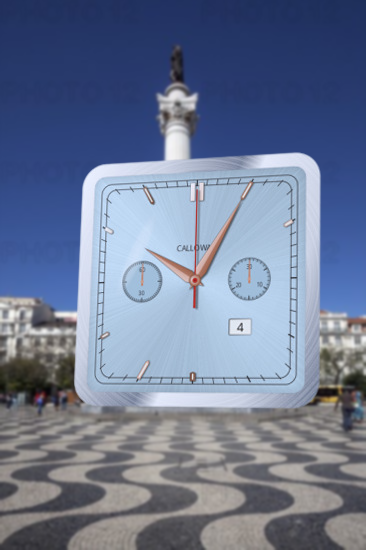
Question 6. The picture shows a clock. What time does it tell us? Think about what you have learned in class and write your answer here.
10:05
